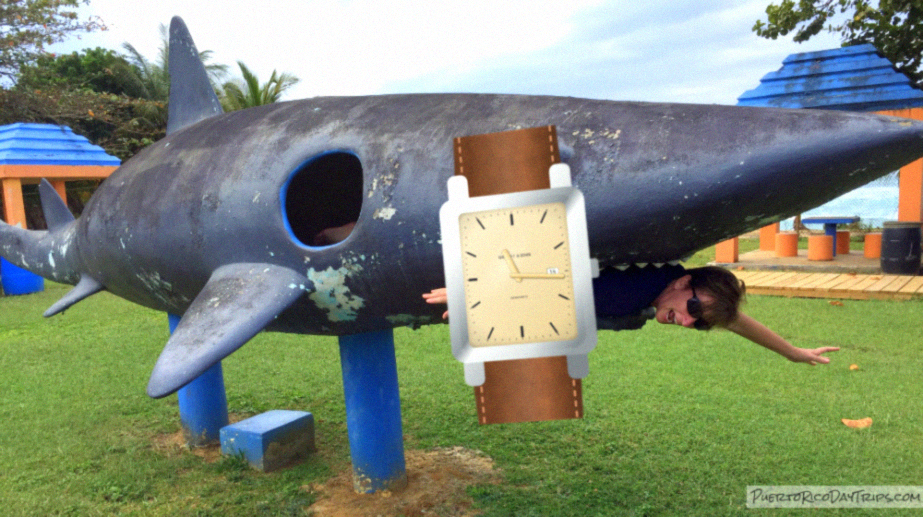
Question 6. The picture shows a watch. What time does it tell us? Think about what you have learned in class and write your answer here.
11:16
